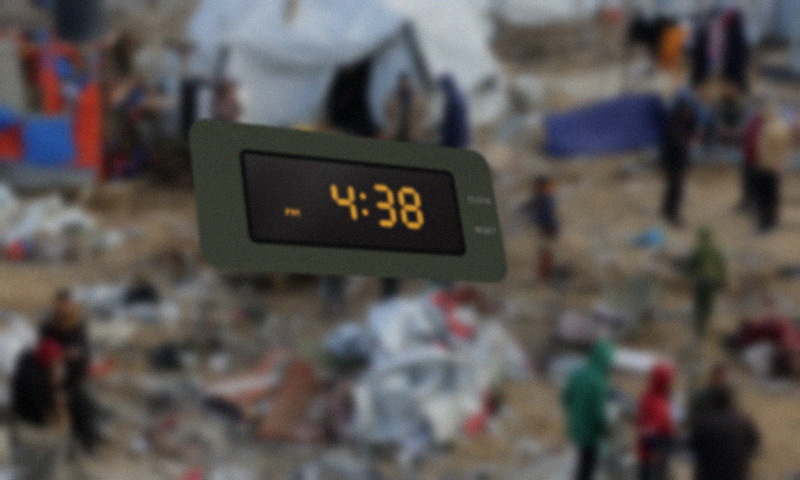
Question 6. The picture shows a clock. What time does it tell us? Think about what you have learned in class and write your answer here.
4:38
